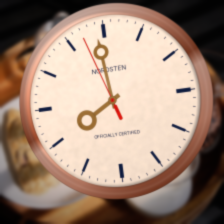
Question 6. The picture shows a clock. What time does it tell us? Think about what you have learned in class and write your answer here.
7:58:57
